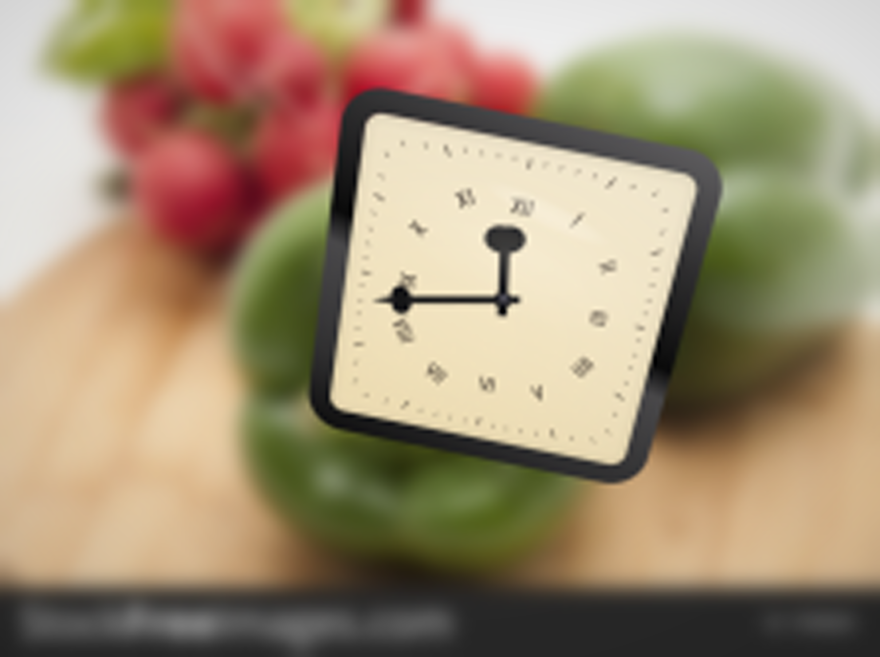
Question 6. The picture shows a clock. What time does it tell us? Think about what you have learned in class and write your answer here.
11:43
